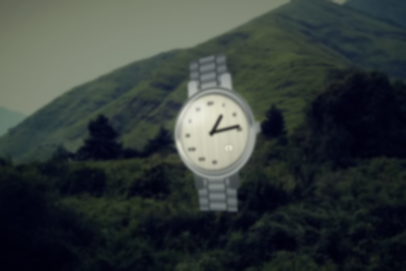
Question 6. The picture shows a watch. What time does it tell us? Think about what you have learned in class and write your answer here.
1:14
